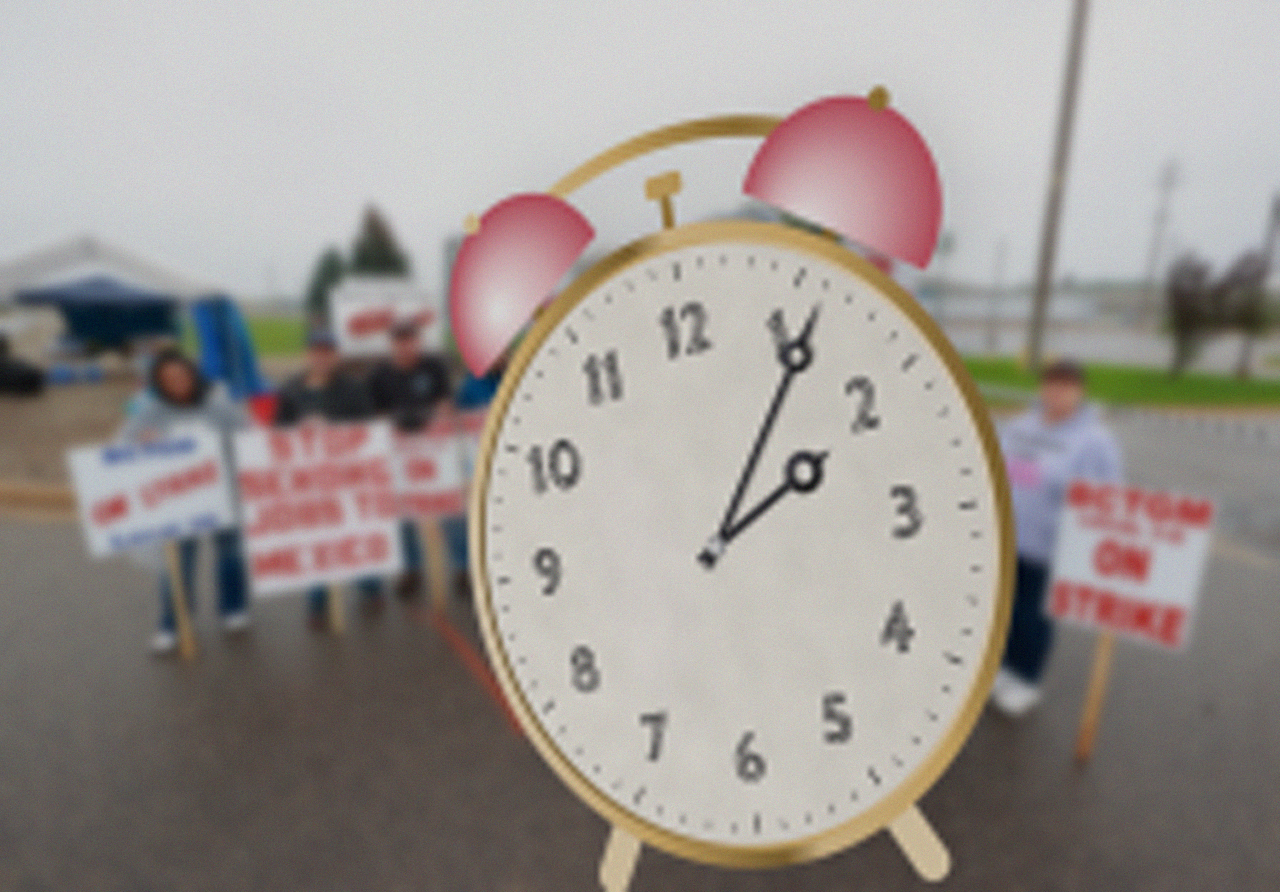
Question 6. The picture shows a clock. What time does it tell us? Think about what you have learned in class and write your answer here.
2:06
